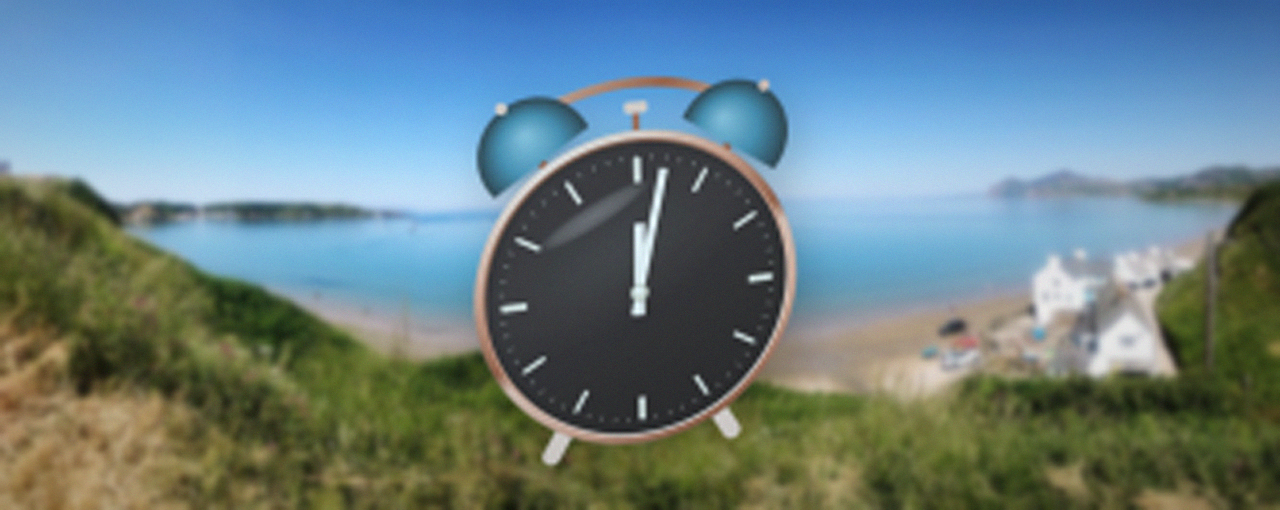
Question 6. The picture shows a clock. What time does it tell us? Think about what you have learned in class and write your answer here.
12:02
